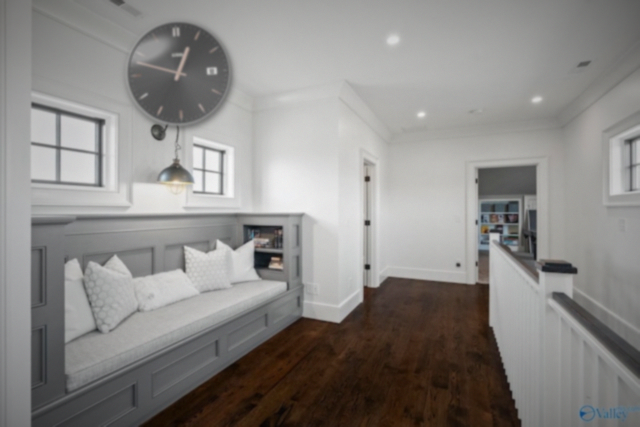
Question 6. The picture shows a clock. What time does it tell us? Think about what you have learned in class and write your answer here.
12:48
